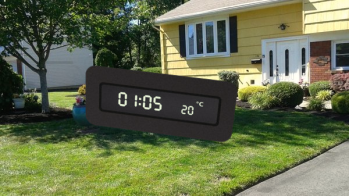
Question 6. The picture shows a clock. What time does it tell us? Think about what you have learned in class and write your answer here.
1:05
